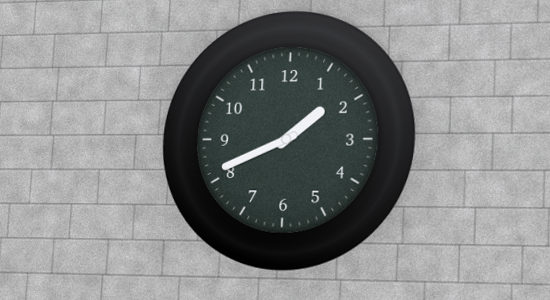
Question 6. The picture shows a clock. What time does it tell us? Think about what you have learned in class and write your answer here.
1:41
